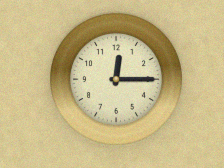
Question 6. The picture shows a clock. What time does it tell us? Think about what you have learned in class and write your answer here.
12:15
